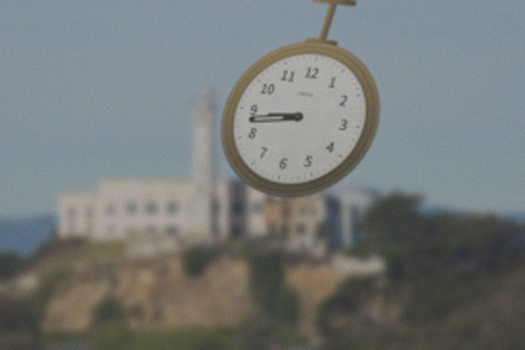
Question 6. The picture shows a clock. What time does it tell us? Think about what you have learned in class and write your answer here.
8:43
